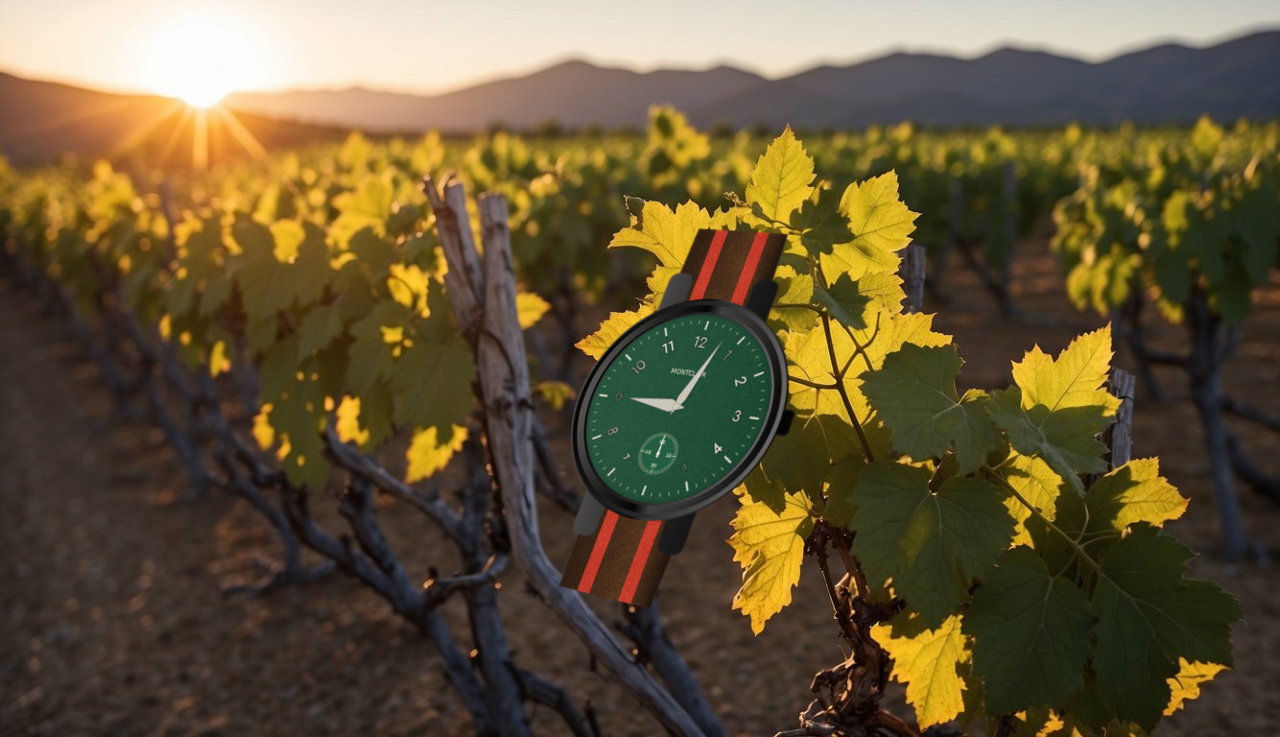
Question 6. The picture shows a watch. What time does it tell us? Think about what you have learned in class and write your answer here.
9:03
